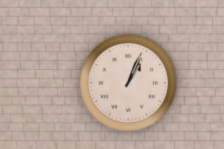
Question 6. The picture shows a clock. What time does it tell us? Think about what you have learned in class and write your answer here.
1:04
